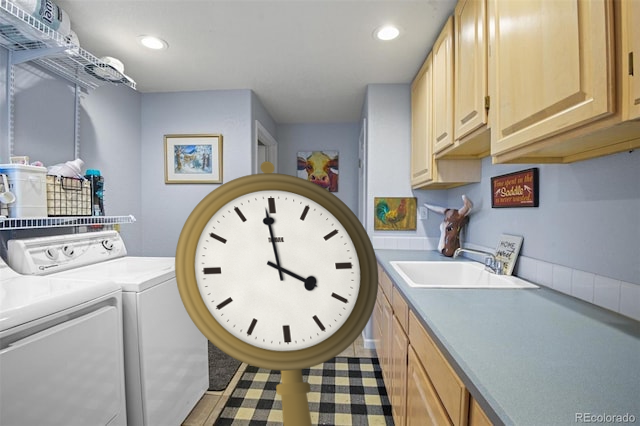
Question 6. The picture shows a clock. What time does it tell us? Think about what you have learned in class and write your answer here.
3:59
